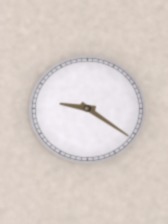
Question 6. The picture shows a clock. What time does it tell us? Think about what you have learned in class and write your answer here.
9:21
